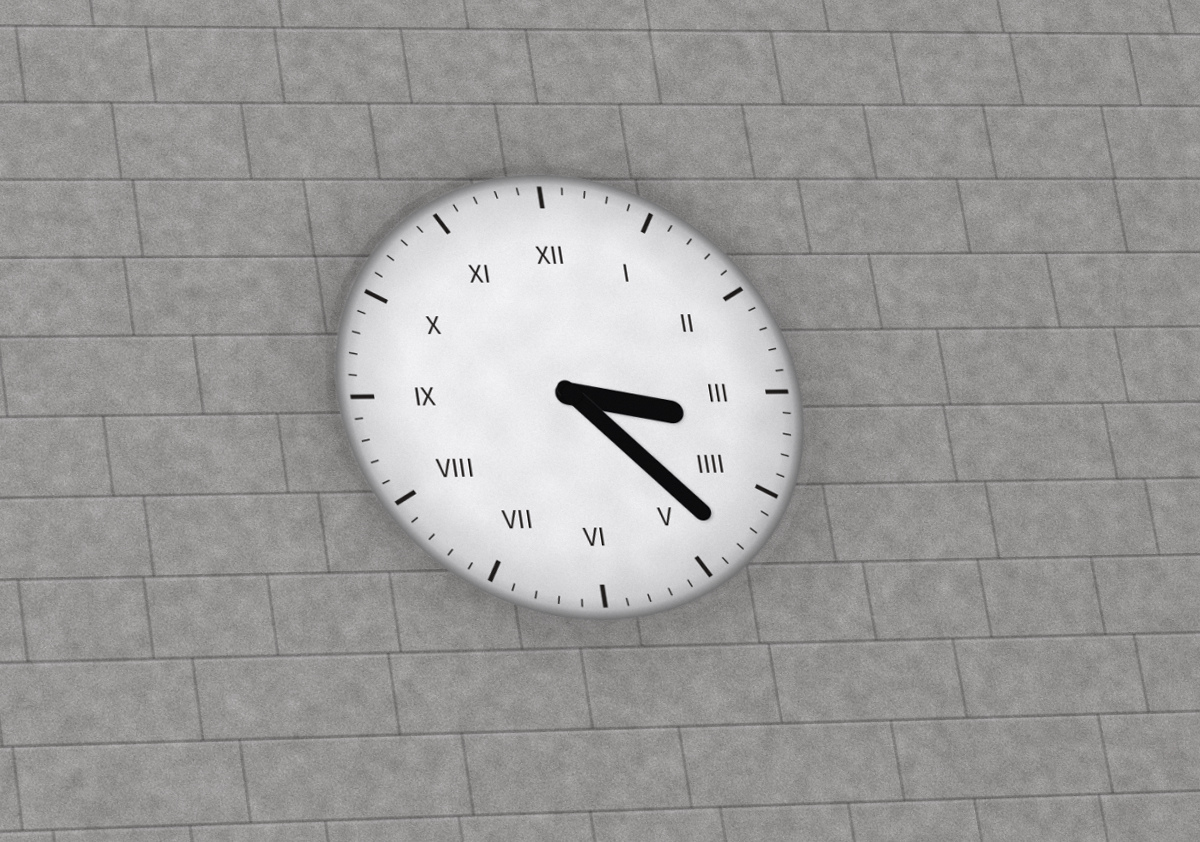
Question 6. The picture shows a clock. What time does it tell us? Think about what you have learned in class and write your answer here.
3:23
